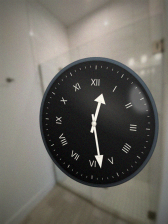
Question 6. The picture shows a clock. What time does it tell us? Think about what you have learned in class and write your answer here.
12:28
